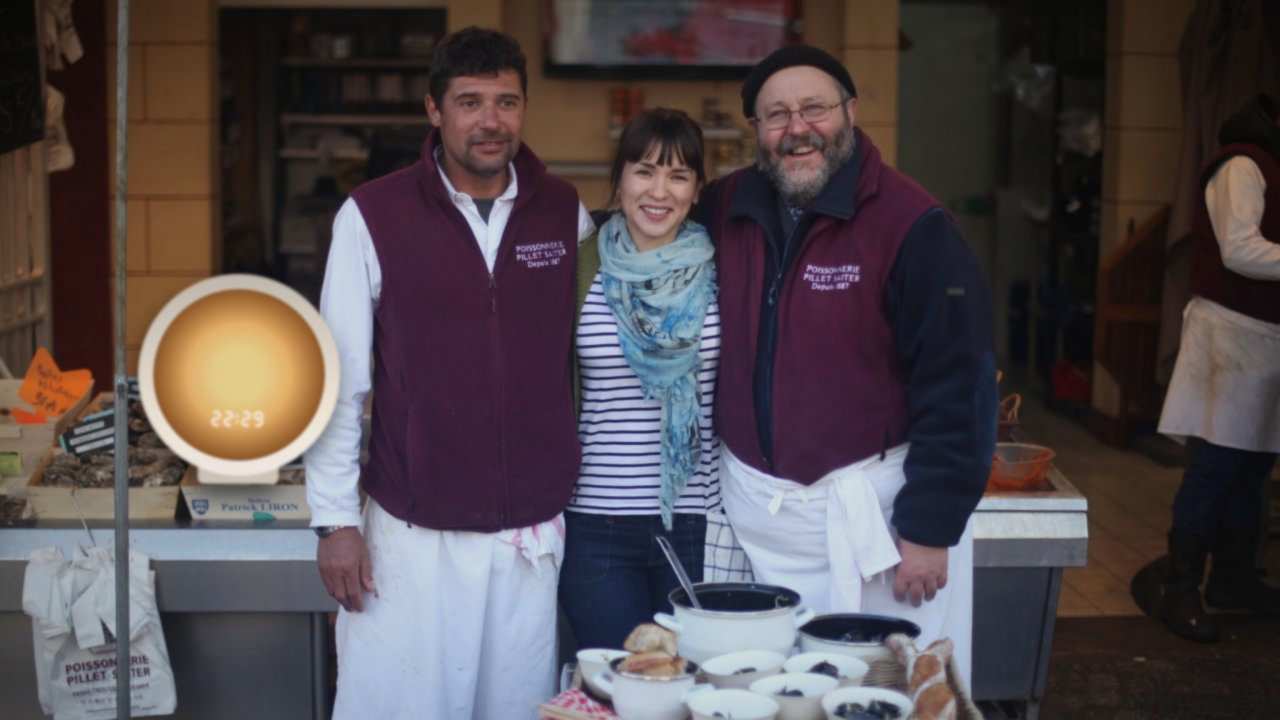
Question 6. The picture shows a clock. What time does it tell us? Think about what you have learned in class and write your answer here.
22:29
